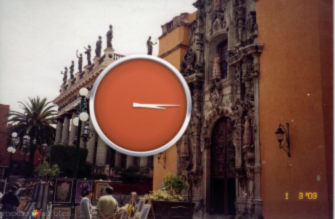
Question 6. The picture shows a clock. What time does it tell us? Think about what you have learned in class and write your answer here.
3:15
